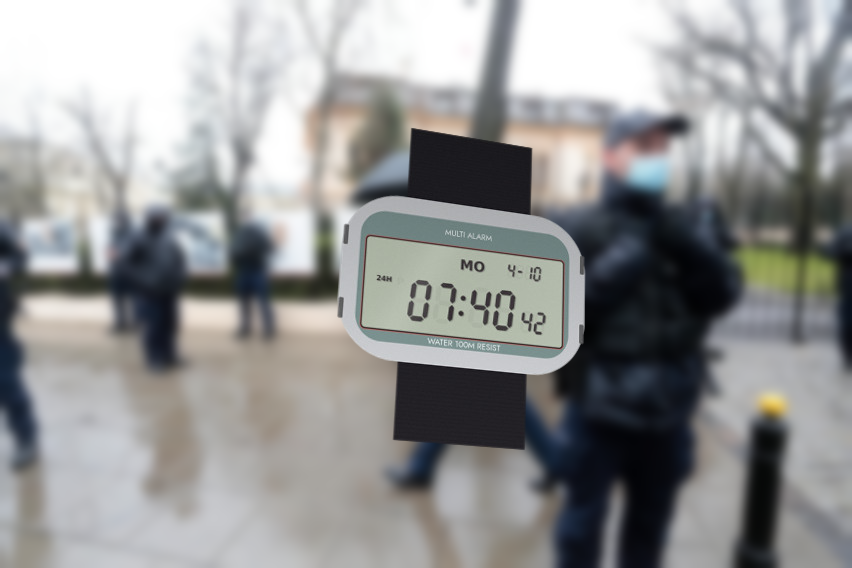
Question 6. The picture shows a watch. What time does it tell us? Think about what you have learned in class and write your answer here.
7:40:42
